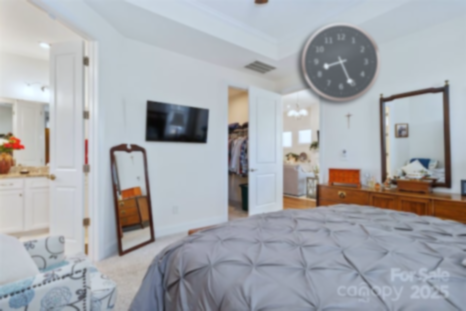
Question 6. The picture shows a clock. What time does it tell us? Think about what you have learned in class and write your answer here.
8:26
